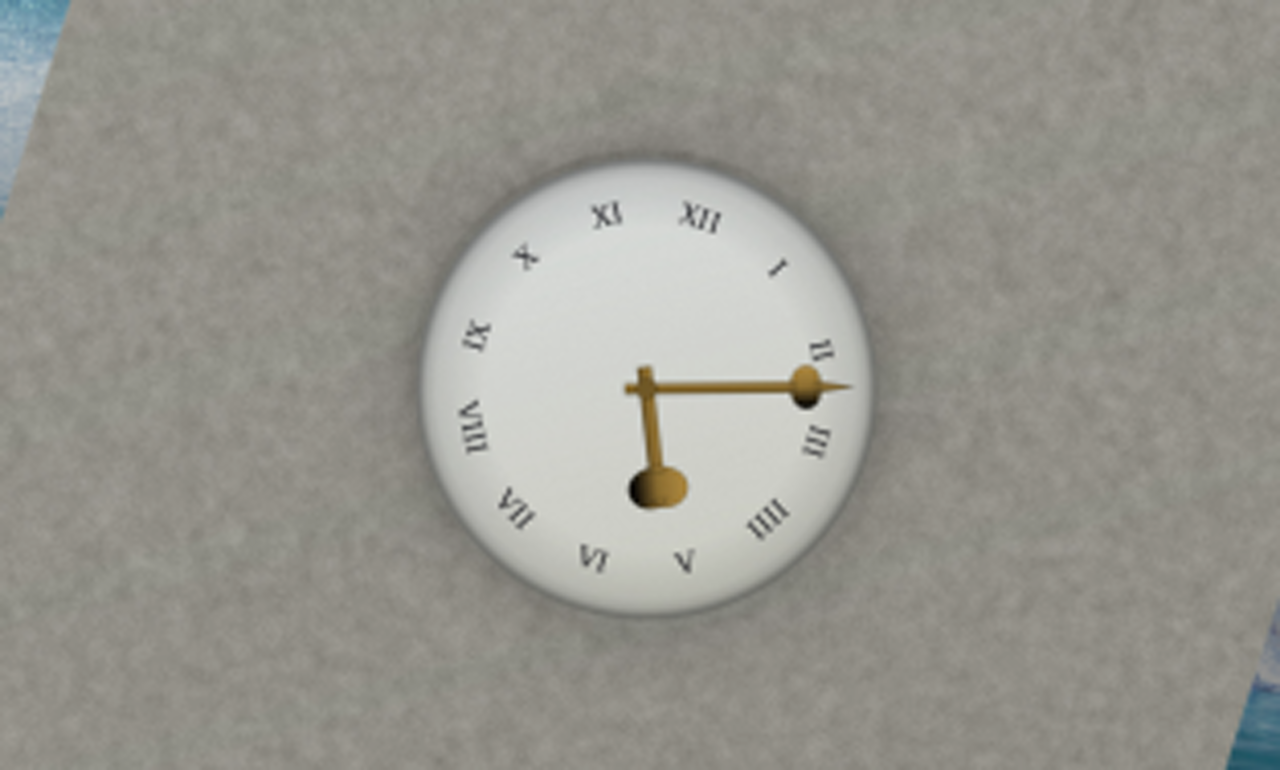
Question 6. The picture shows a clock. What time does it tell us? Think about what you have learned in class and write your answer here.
5:12
